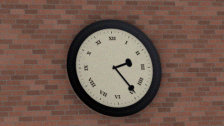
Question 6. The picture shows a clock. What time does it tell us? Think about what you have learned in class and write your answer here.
2:24
